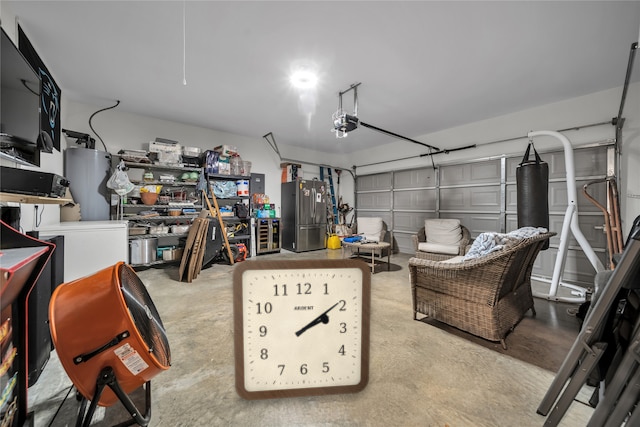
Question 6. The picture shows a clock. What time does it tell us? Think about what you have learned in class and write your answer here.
2:09
